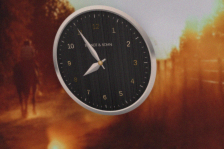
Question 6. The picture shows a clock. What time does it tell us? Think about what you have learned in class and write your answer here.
7:55
